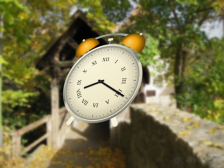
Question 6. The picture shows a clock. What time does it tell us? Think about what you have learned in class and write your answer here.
8:20
